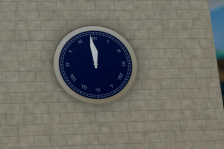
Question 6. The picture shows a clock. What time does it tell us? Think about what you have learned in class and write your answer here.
11:59
